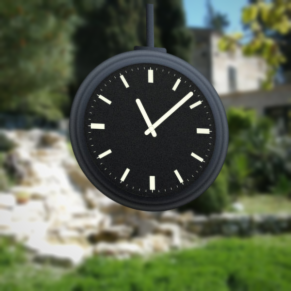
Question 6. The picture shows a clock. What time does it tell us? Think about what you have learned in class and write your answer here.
11:08
